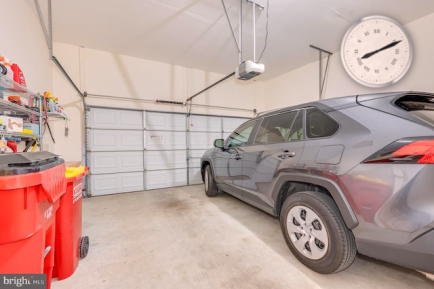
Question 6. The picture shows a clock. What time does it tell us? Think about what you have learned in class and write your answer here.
8:11
